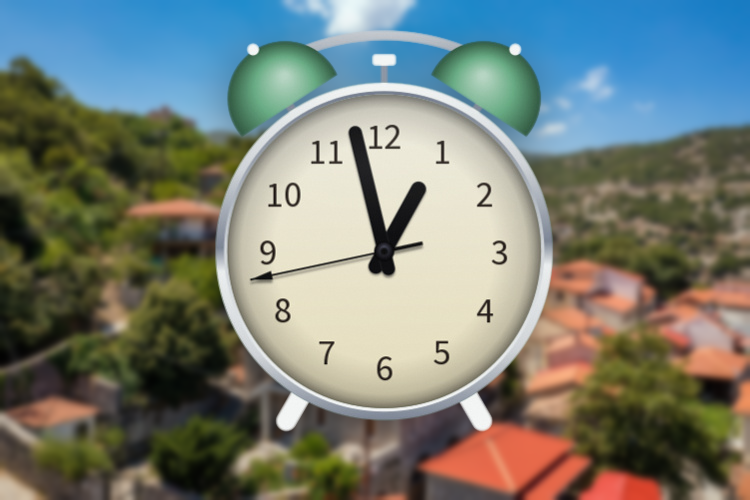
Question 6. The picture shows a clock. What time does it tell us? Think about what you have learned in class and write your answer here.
12:57:43
